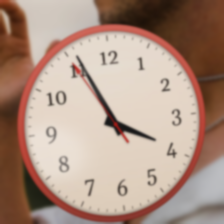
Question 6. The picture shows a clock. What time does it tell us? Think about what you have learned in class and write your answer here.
3:55:55
